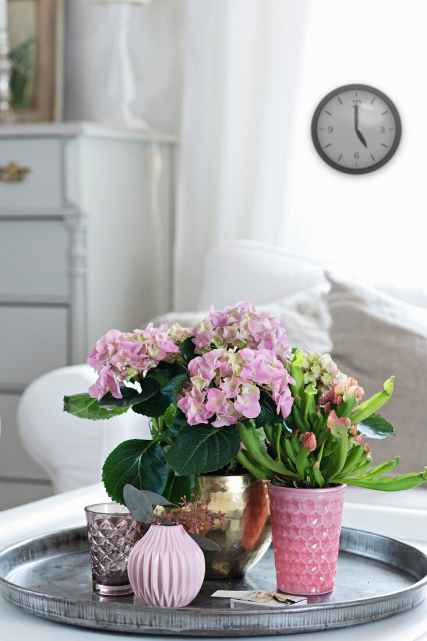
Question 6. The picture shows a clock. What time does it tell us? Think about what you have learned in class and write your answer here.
5:00
